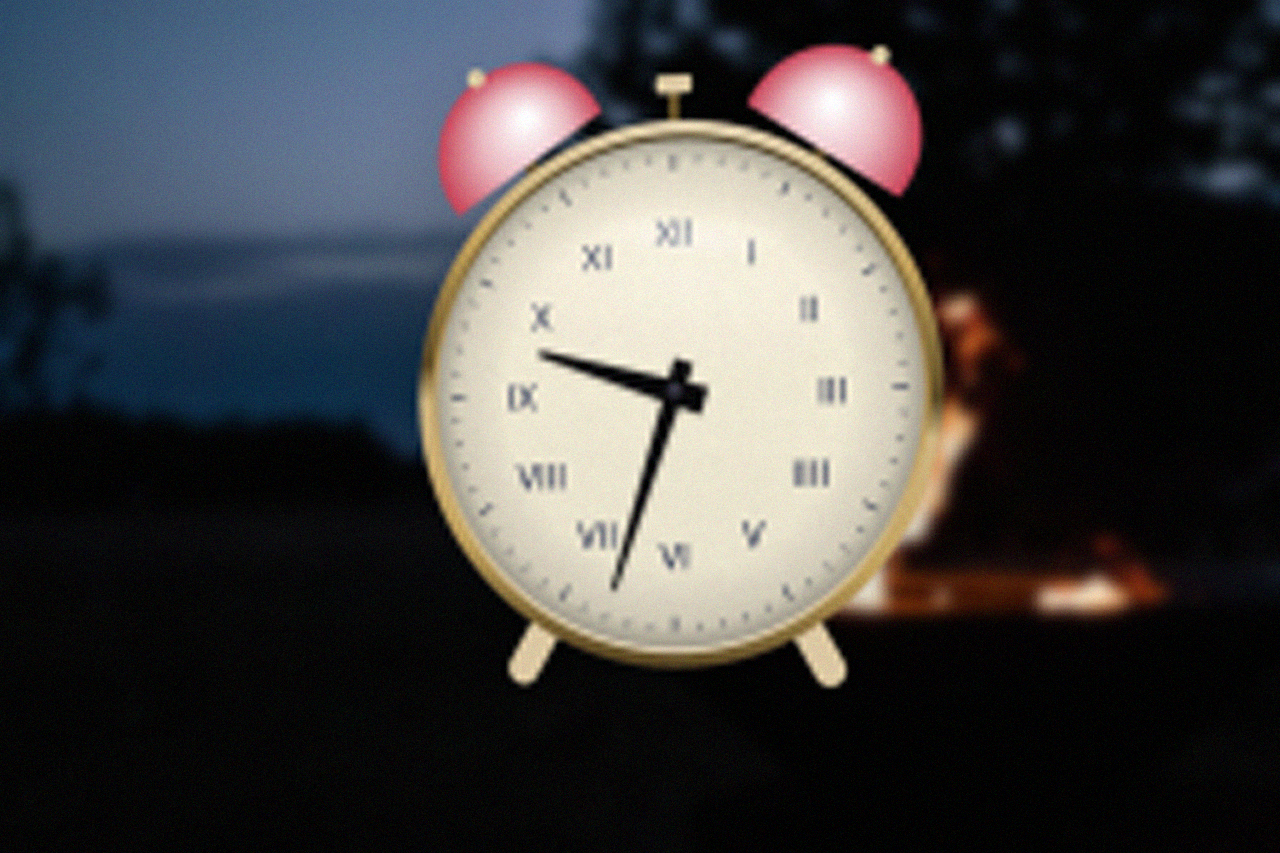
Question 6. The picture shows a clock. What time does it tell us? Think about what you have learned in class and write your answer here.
9:33
